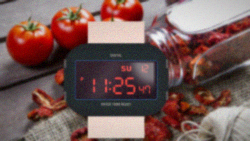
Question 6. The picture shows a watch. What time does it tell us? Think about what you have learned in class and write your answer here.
11:25
